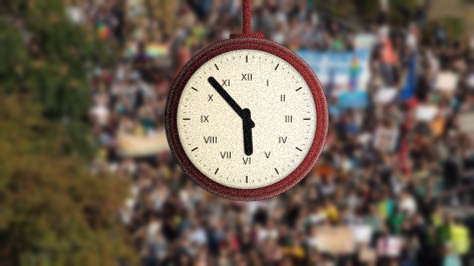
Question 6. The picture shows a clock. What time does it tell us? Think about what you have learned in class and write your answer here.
5:53
